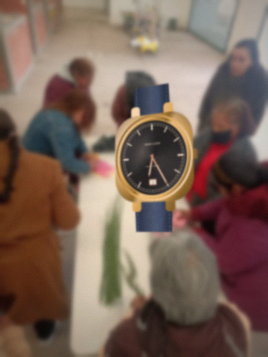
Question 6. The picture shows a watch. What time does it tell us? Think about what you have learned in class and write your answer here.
6:25
